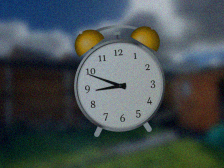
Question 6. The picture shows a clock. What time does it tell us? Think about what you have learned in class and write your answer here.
8:49
